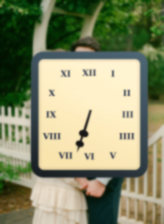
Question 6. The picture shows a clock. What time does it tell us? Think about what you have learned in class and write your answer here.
6:33
